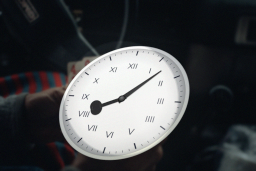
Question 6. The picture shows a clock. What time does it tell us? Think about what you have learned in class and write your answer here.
8:07
